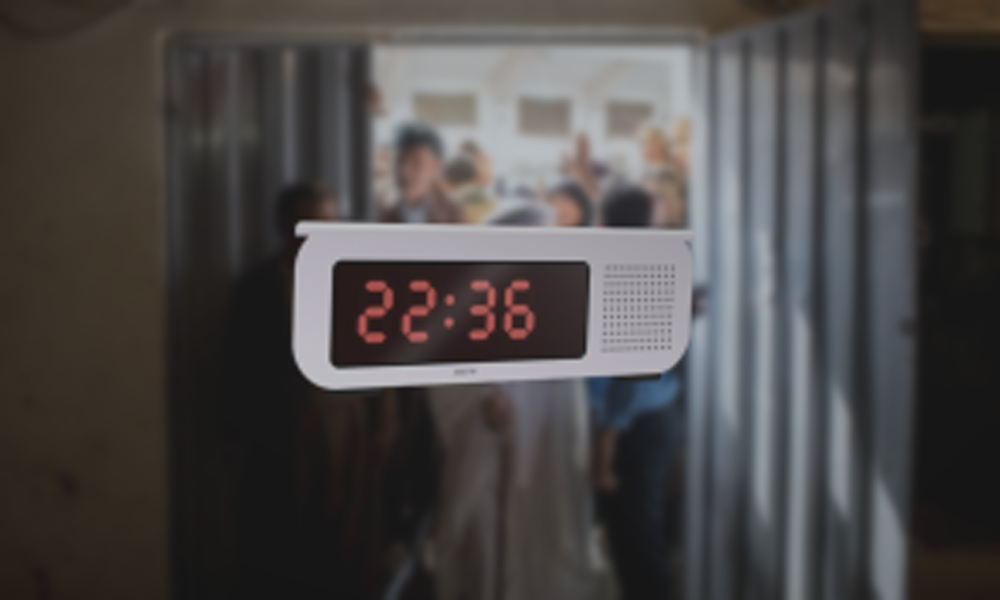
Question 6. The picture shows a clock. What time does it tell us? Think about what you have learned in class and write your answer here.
22:36
